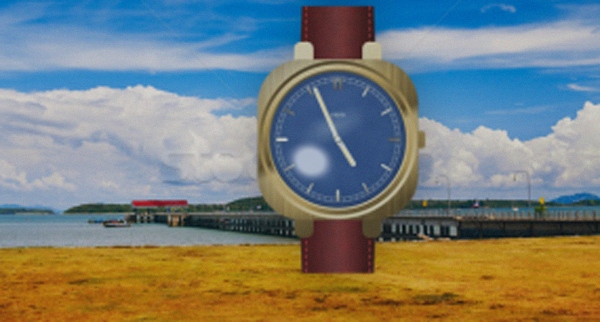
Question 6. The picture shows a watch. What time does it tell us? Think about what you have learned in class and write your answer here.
4:56
